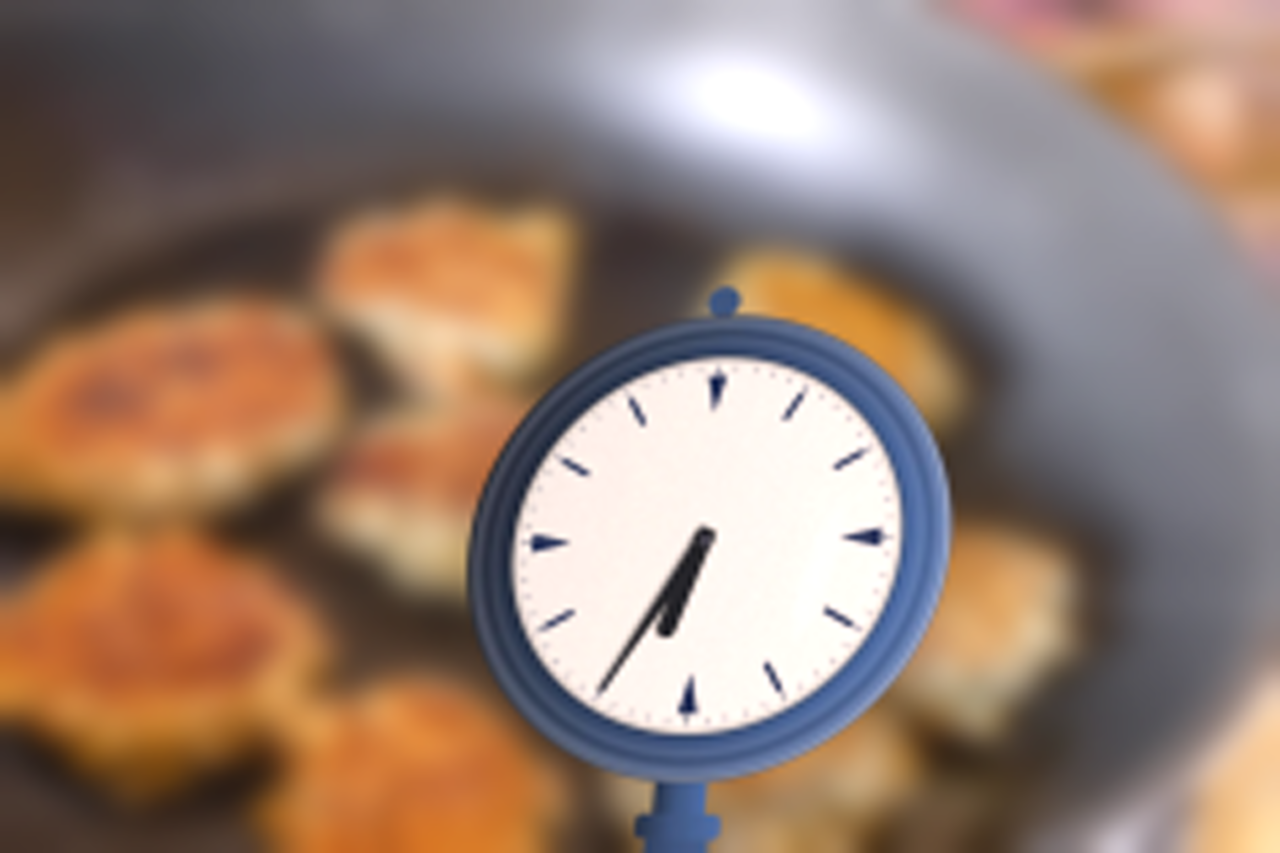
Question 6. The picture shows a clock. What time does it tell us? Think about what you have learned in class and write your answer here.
6:35
